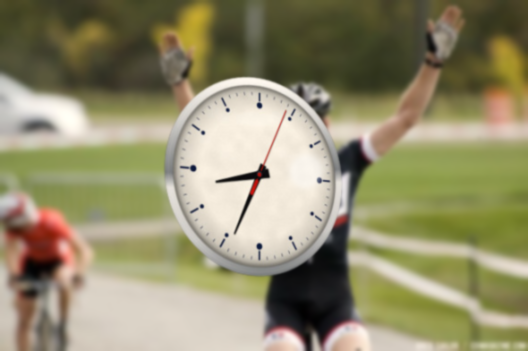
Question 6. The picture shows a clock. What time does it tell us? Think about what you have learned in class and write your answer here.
8:34:04
